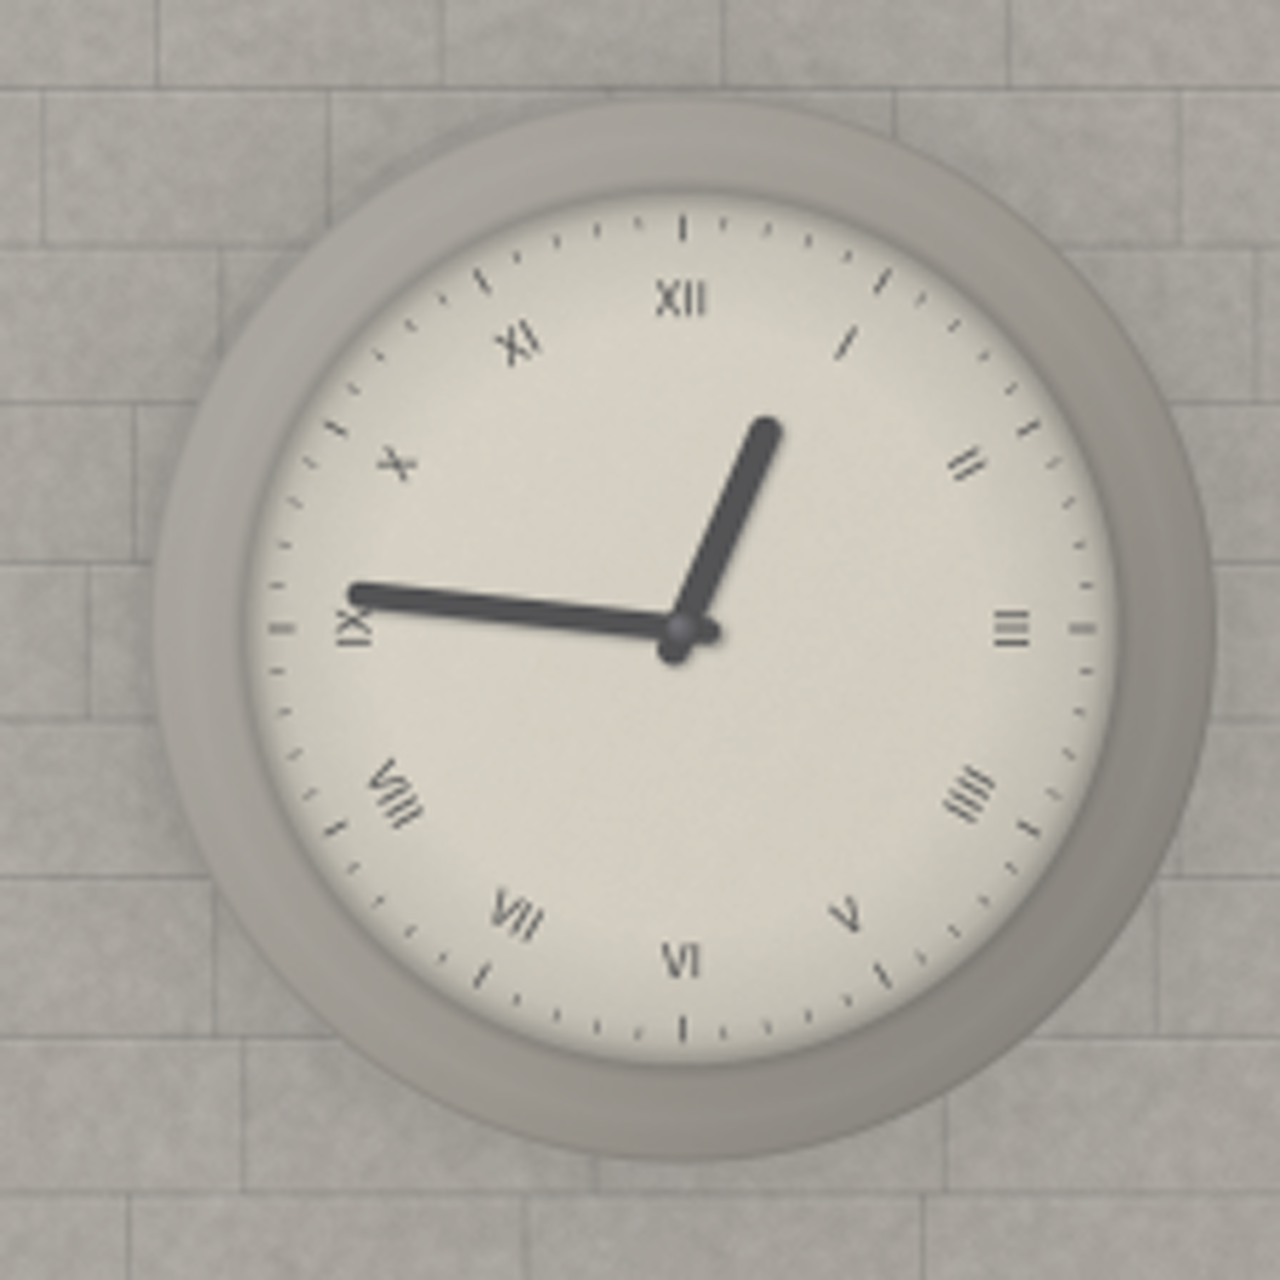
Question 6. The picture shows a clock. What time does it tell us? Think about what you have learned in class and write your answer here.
12:46
